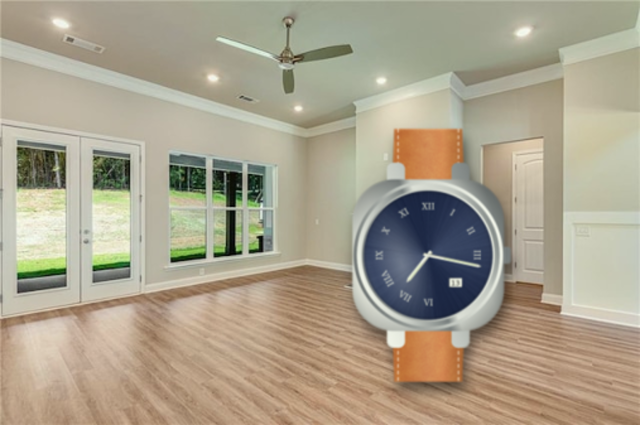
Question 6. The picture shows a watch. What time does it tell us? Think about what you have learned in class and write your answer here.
7:17
